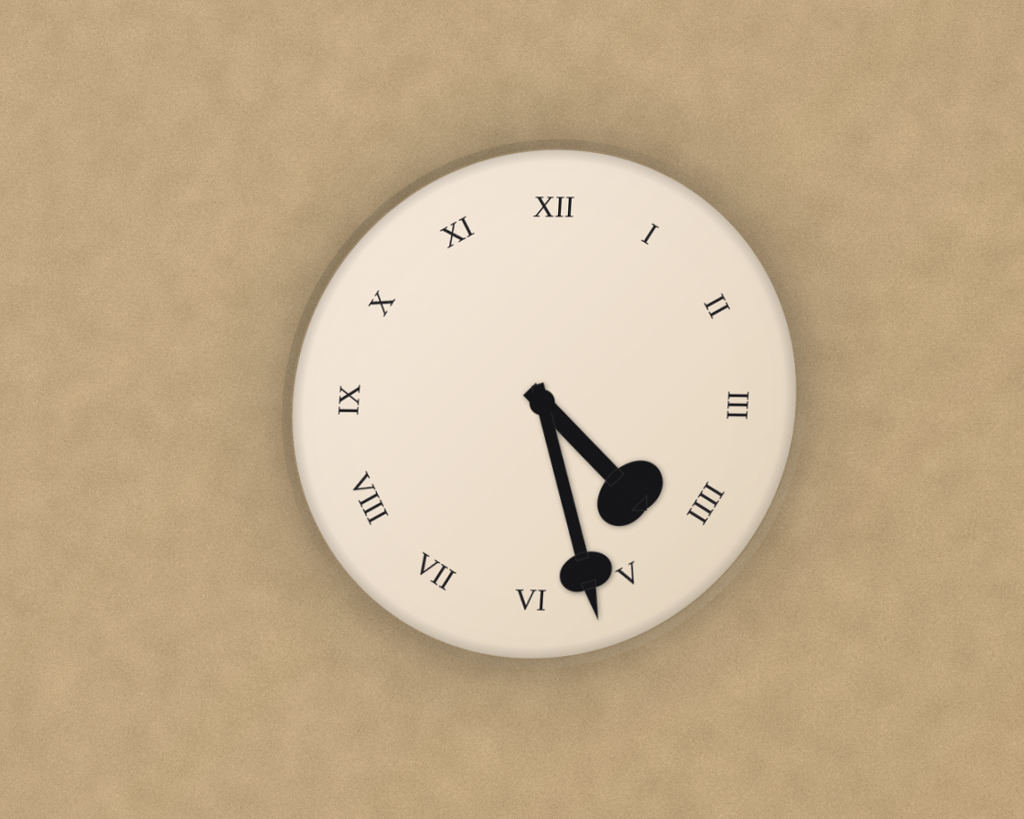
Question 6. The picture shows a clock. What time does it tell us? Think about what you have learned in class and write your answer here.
4:27
